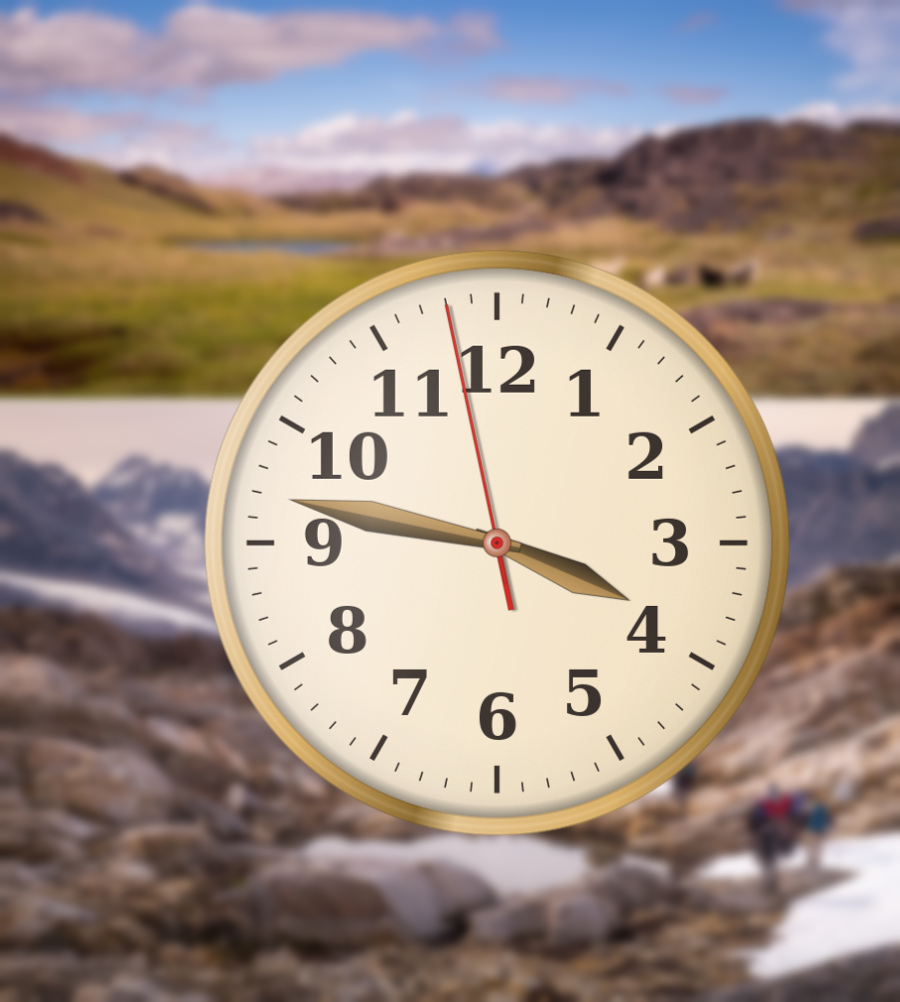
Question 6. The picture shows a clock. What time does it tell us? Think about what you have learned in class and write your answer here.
3:46:58
